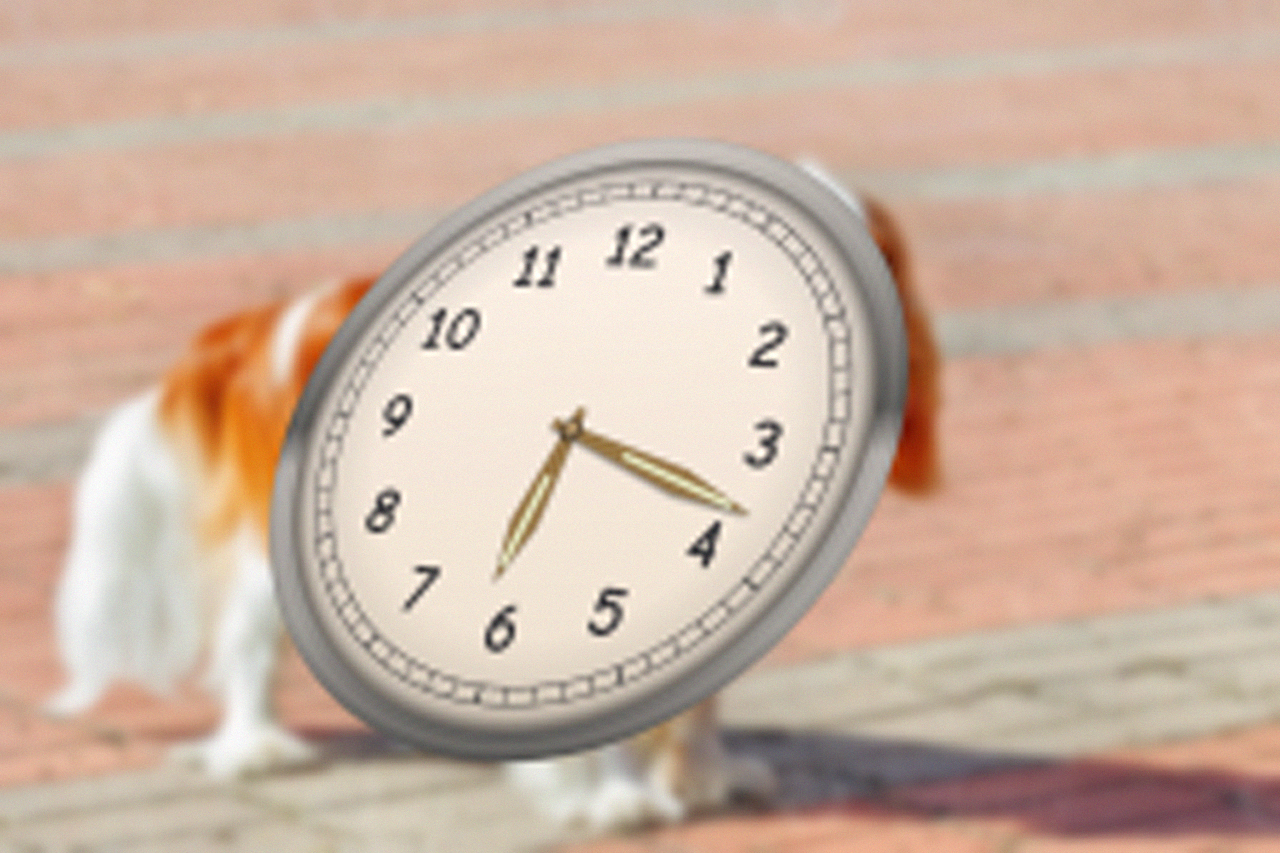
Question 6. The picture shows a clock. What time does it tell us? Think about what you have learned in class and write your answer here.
6:18
